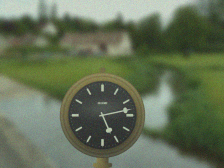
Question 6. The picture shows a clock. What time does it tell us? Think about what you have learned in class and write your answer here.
5:13
